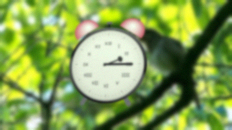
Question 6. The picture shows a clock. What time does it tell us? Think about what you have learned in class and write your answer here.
2:15
